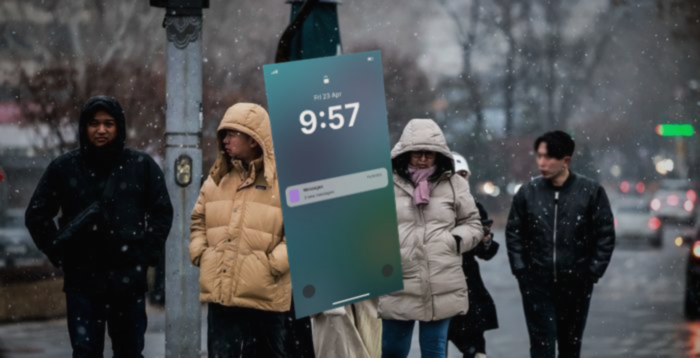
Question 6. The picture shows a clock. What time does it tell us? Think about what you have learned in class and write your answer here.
9:57
